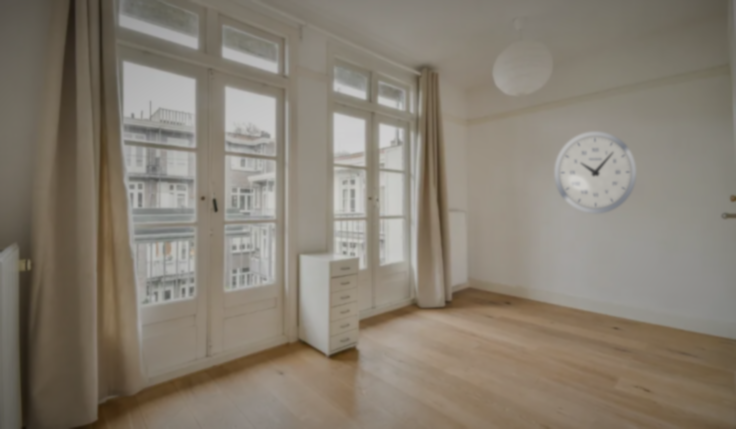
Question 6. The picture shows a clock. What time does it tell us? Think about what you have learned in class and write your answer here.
10:07
